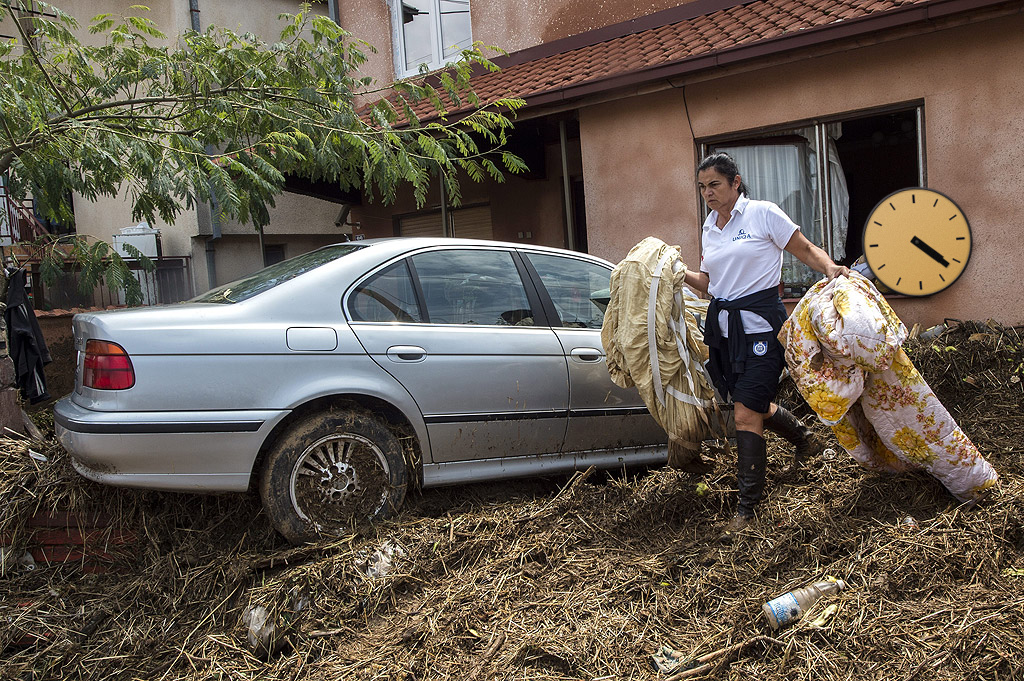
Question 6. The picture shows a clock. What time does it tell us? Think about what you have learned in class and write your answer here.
4:22
